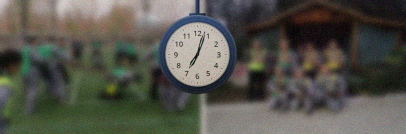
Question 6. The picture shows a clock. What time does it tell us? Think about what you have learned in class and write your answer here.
7:03
